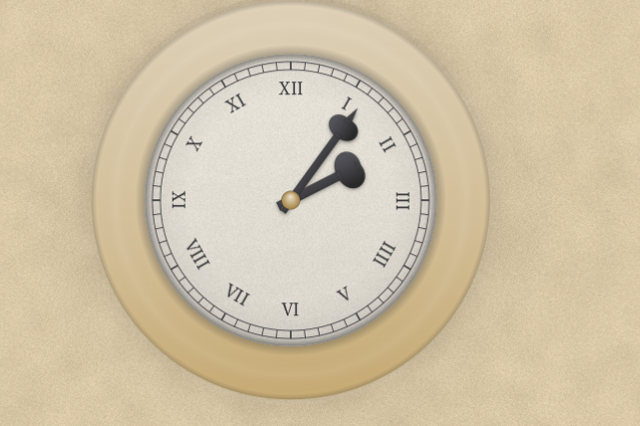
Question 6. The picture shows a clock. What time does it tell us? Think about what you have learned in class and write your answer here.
2:06
